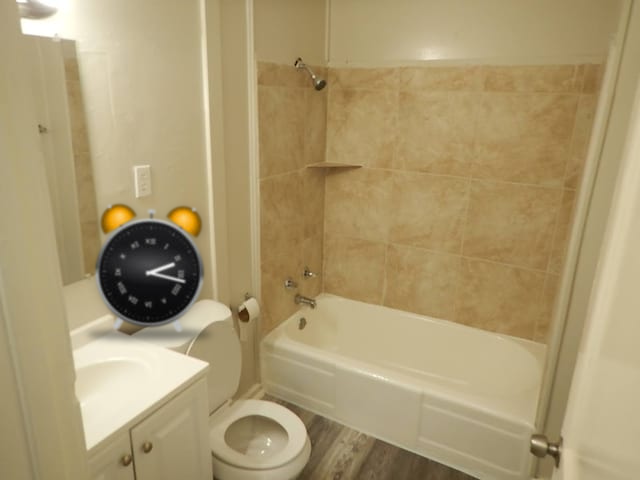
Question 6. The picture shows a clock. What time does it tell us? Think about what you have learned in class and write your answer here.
2:17
